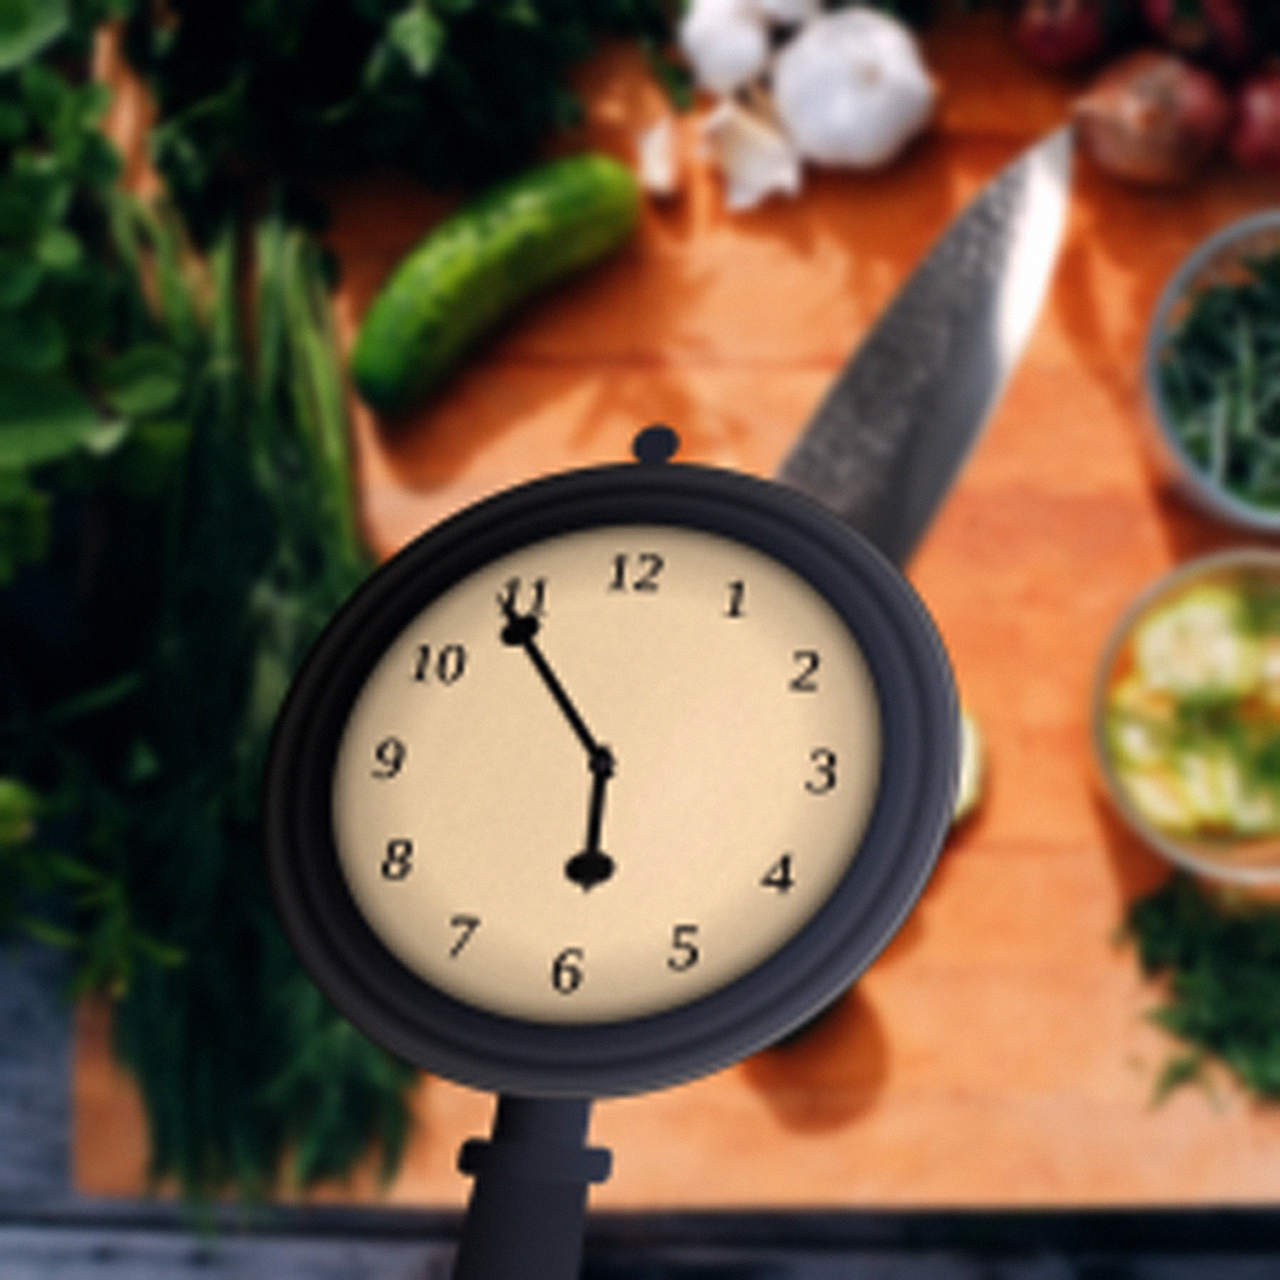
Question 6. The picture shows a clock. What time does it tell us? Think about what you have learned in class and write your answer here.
5:54
